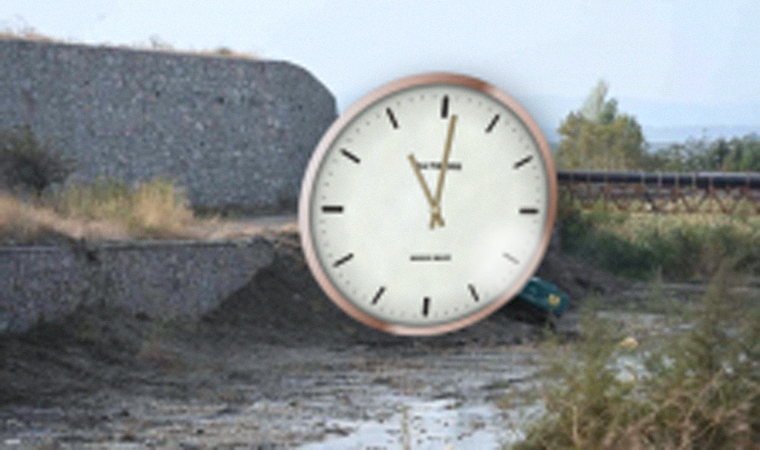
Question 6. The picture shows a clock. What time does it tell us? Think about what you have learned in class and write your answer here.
11:01
